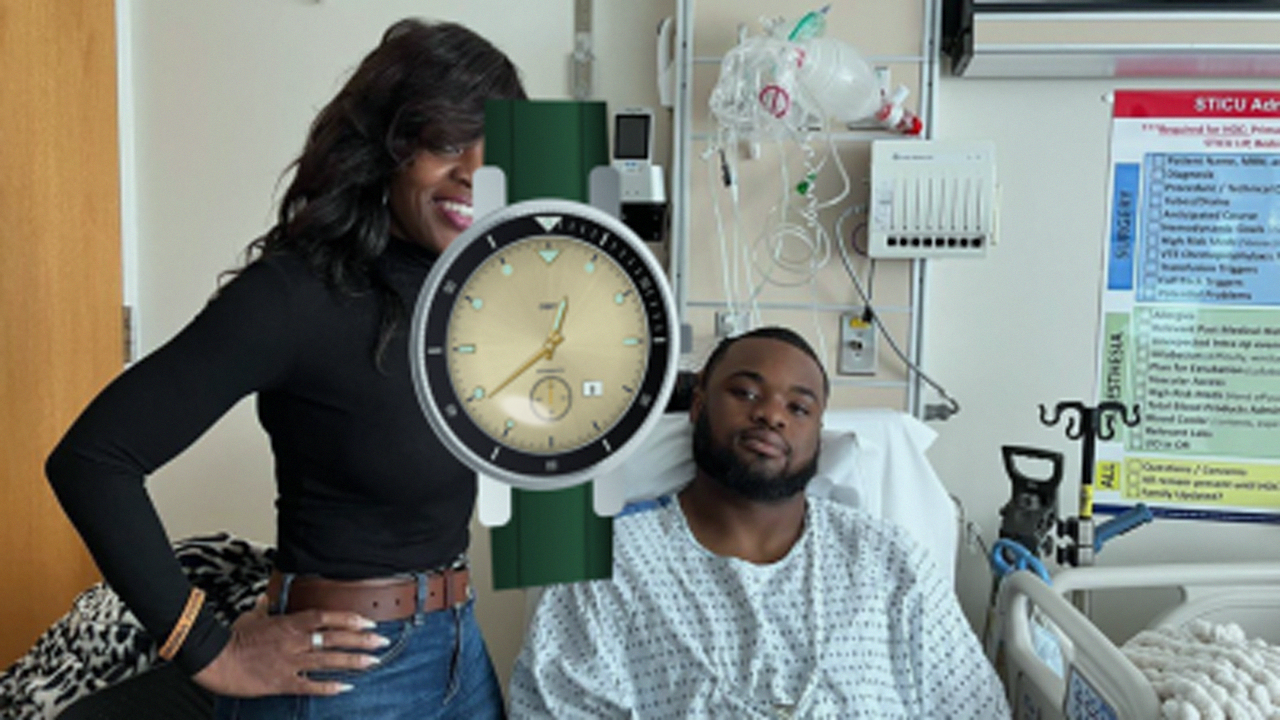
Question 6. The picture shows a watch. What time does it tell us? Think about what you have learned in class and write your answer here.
12:39
